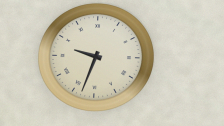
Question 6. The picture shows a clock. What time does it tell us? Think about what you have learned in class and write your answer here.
9:33
